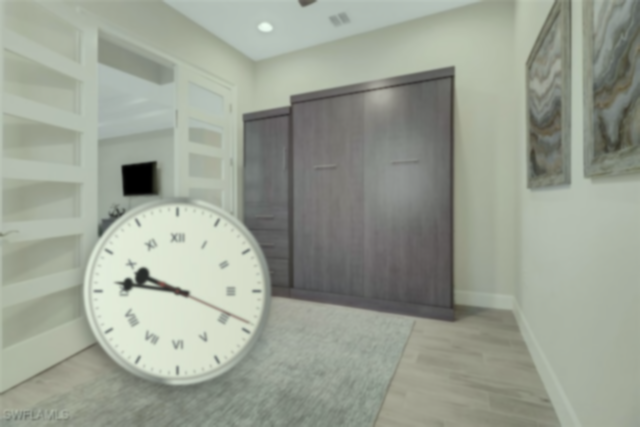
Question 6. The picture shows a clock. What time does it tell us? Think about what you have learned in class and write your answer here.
9:46:19
